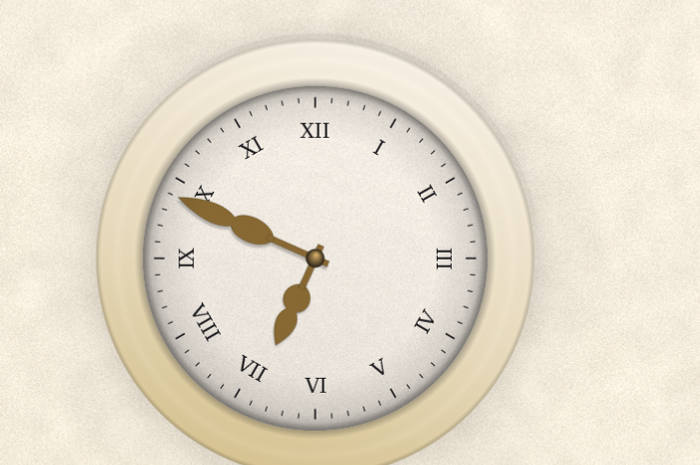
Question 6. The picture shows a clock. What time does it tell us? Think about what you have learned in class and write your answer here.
6:49
